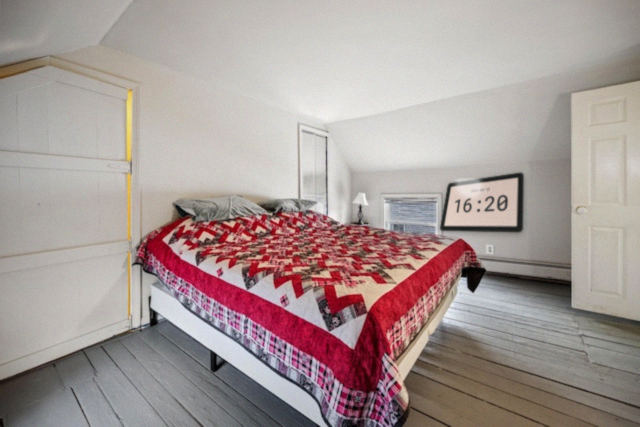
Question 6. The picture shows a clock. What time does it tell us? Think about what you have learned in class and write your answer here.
16:20
